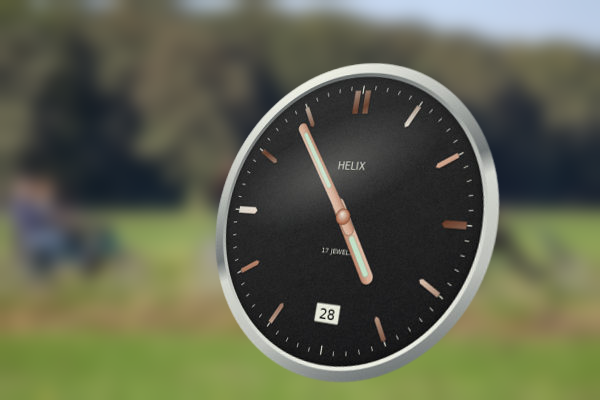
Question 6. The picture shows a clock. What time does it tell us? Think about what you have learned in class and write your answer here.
4:54
